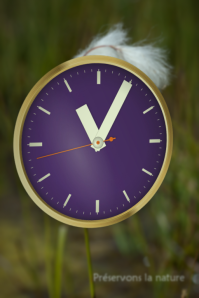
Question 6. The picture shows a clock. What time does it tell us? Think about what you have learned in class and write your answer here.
11:04:43
